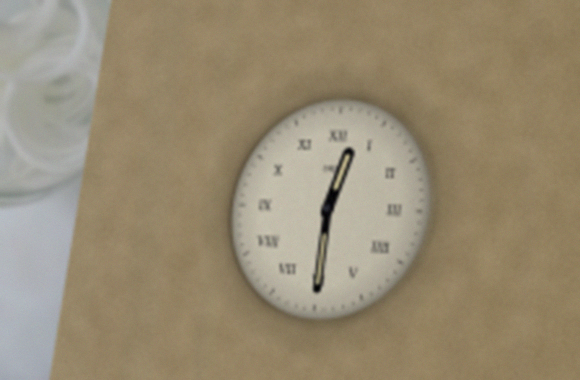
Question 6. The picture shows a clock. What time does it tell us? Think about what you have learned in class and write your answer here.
12:30
